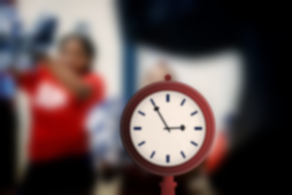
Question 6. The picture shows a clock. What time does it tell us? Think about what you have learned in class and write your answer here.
2:55
